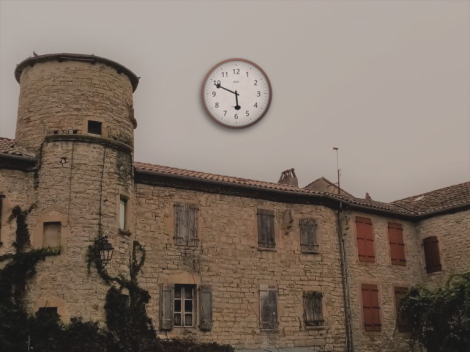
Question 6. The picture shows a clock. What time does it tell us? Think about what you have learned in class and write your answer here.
5:49
